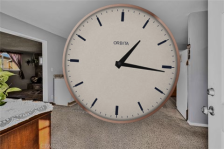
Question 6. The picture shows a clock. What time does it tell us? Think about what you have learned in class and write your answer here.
1:16
